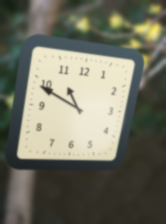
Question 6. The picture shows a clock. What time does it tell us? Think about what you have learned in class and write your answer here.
10:49
